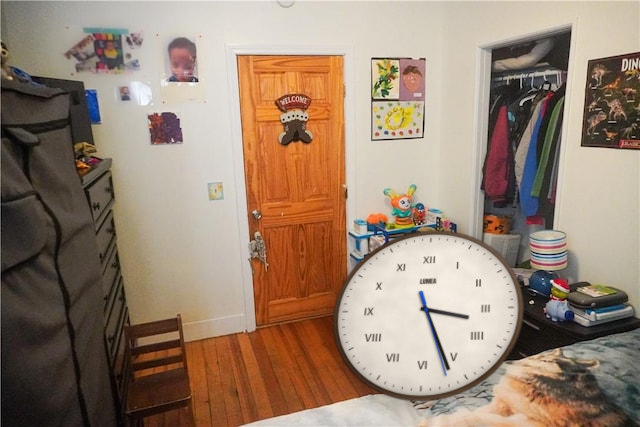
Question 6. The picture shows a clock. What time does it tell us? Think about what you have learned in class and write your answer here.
3:26:27
